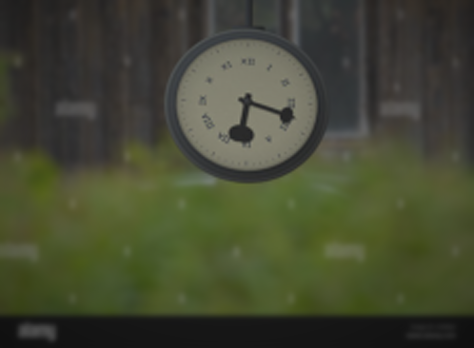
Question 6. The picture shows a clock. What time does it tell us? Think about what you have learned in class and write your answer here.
6:18
